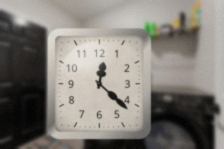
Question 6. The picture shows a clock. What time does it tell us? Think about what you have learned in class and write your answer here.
12:22
